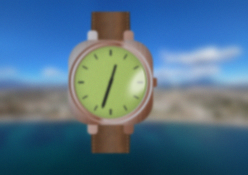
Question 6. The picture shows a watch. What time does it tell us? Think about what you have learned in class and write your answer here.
12:33
